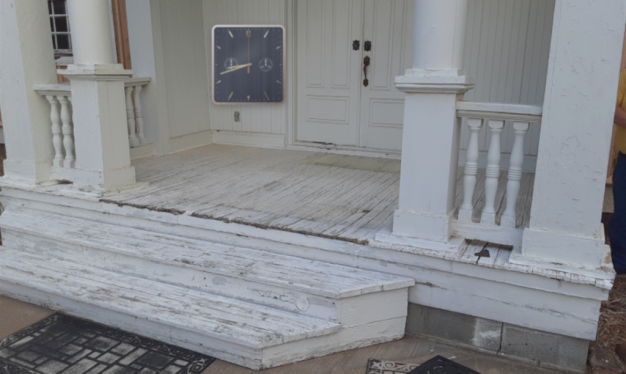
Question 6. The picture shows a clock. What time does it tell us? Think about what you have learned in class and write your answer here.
8:42
